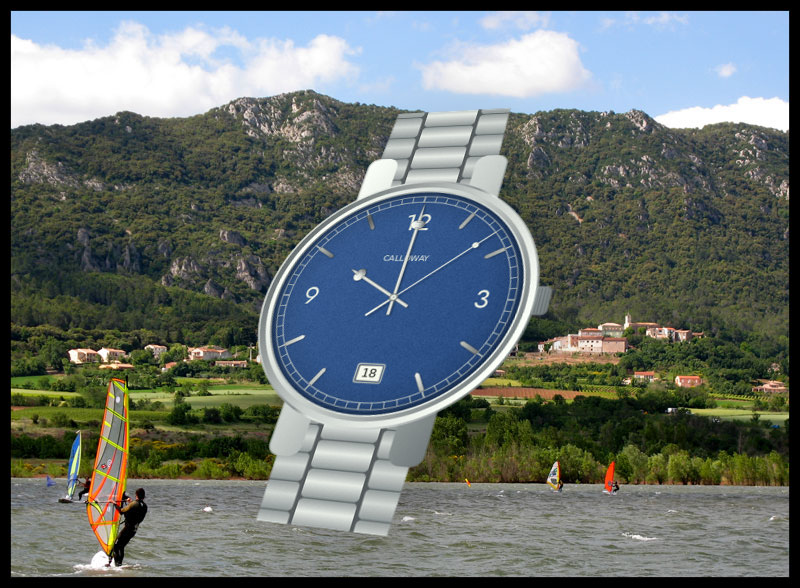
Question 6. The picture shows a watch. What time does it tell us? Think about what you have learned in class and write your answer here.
10:00:08
